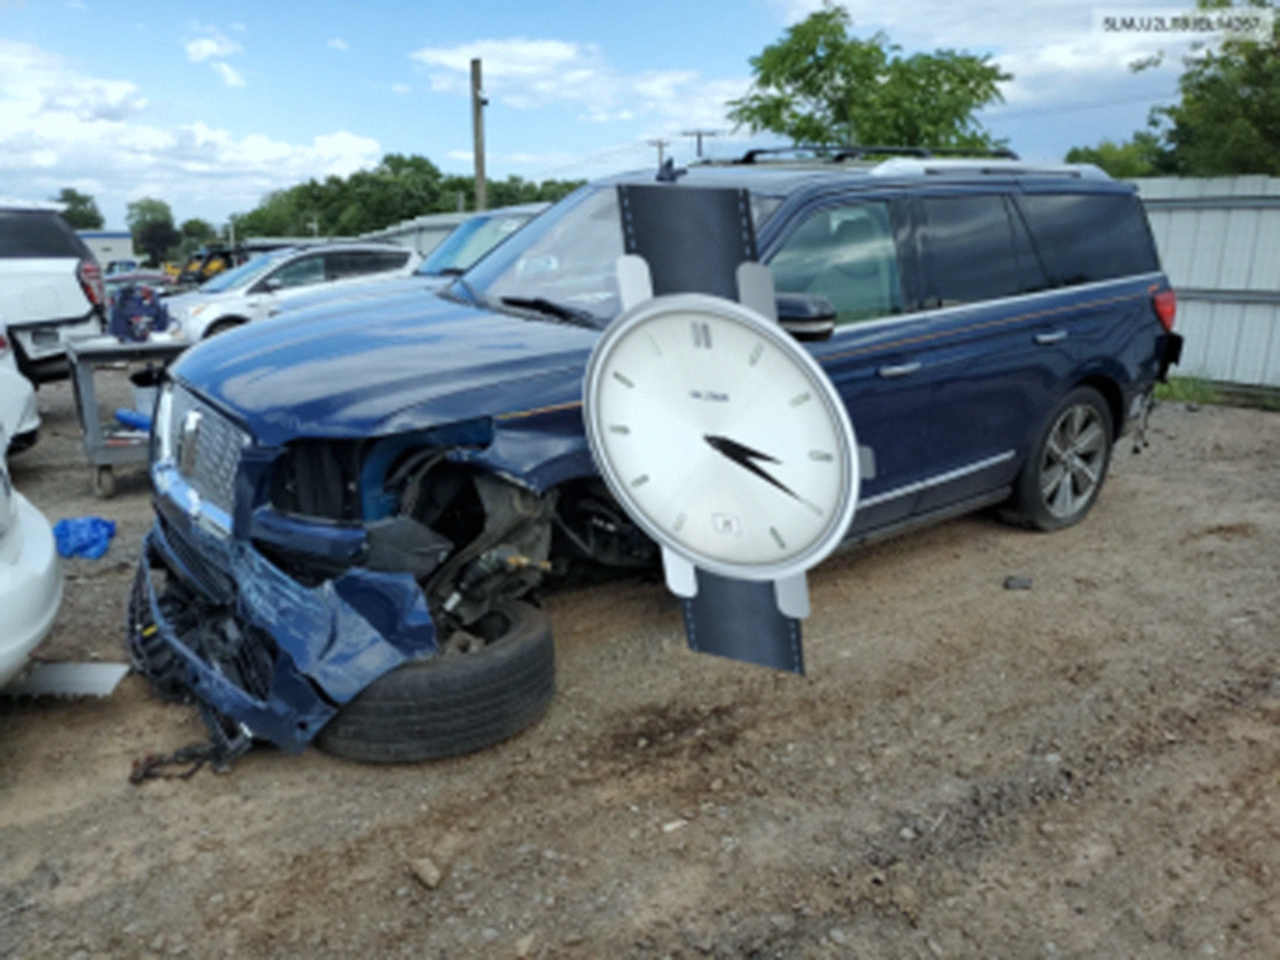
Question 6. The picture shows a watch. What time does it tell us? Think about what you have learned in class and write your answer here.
3:20
